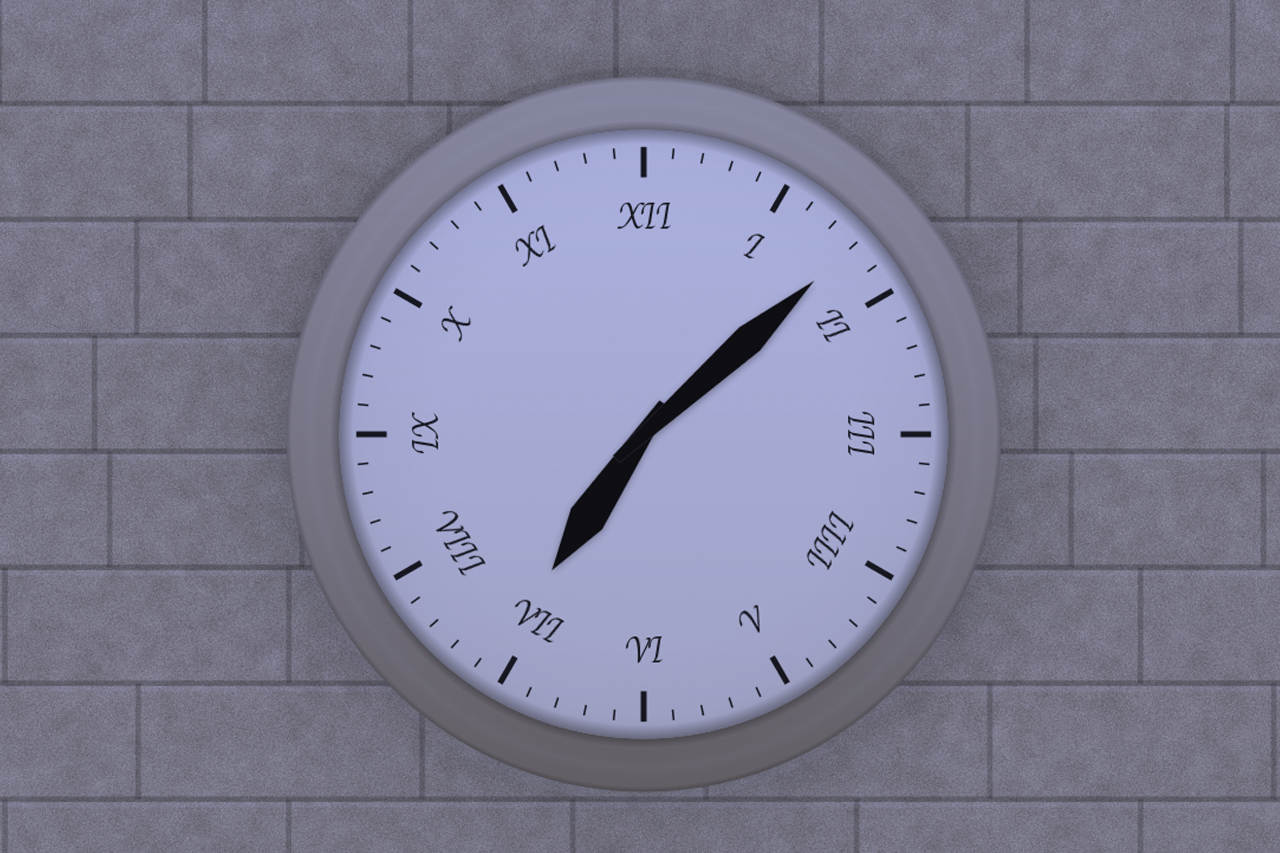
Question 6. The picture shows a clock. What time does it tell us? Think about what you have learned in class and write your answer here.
7:08
